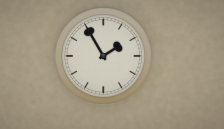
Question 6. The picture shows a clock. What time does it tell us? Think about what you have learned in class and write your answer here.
1:55
